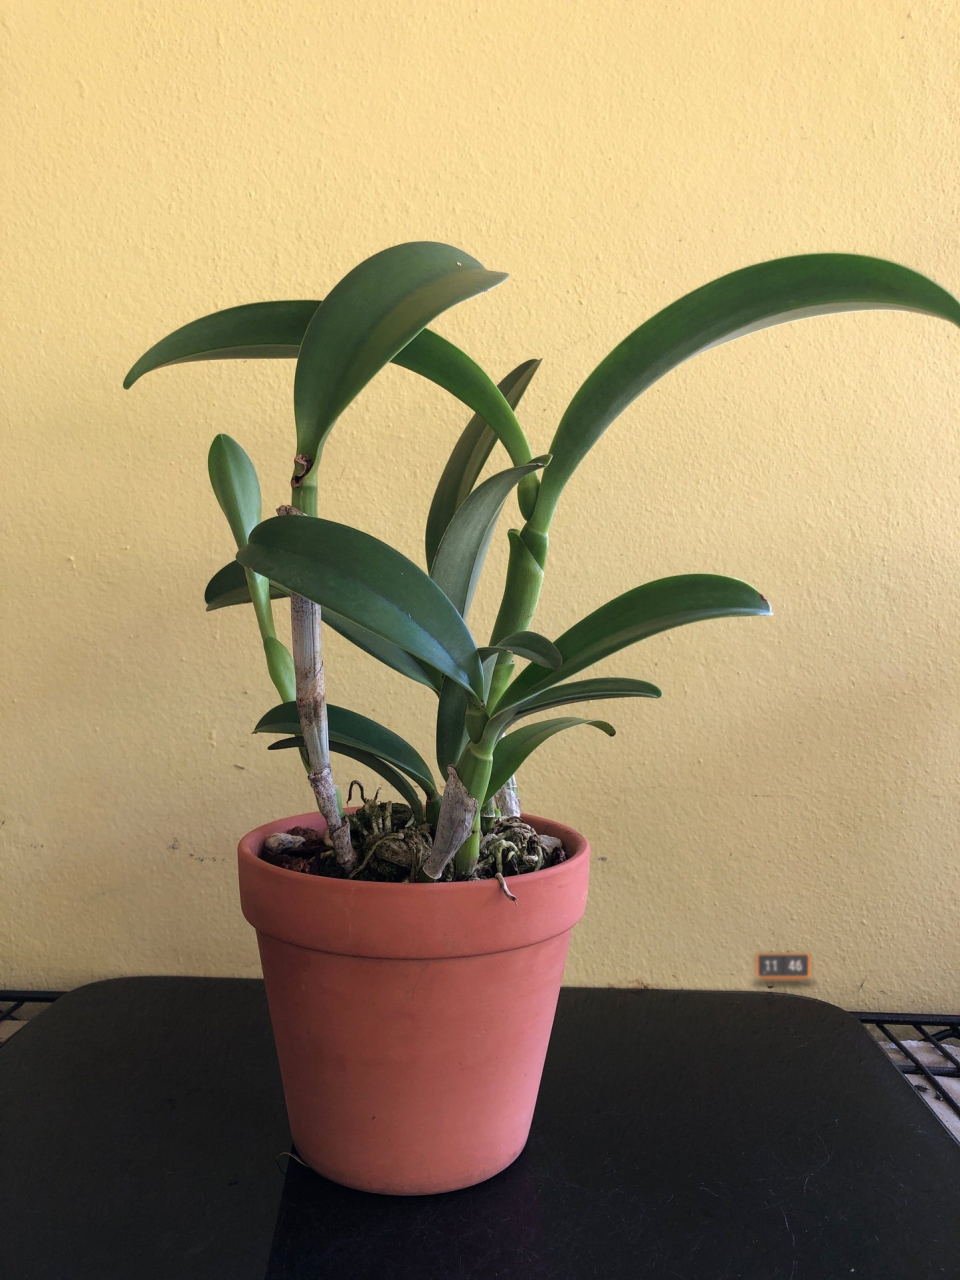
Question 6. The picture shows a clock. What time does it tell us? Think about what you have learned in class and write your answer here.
11:46
